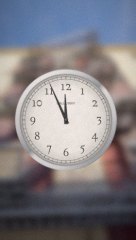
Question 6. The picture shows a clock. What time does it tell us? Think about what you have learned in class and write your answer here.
11:56
